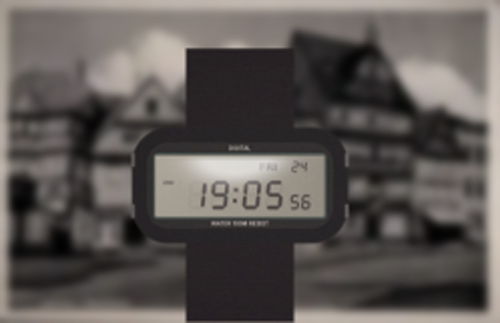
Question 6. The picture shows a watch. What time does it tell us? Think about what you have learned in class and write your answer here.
19:05:56
